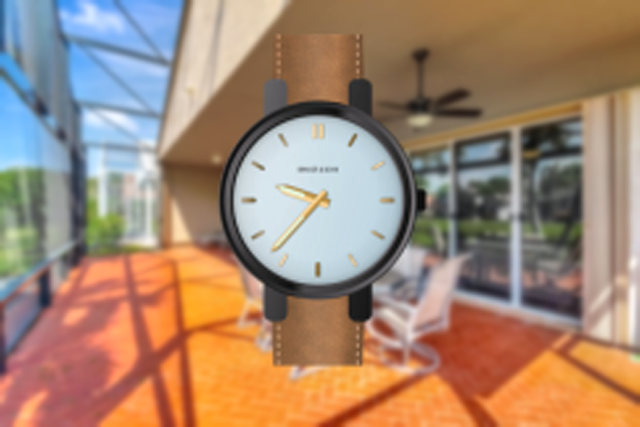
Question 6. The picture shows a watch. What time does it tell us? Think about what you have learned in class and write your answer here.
9:37
